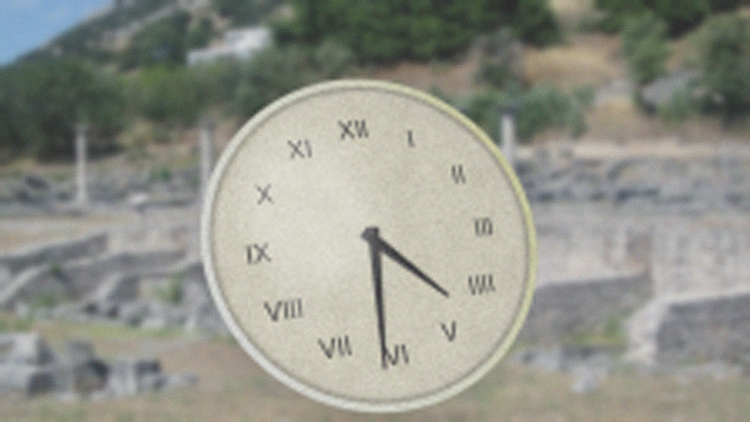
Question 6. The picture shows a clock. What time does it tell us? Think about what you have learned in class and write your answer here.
4:31
